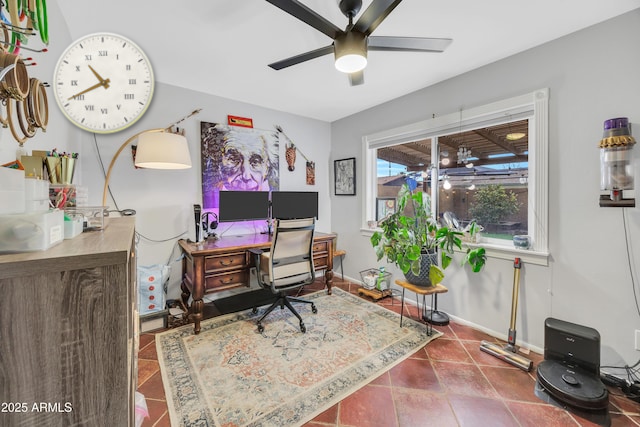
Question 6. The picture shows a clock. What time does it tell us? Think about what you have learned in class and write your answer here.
10:41
